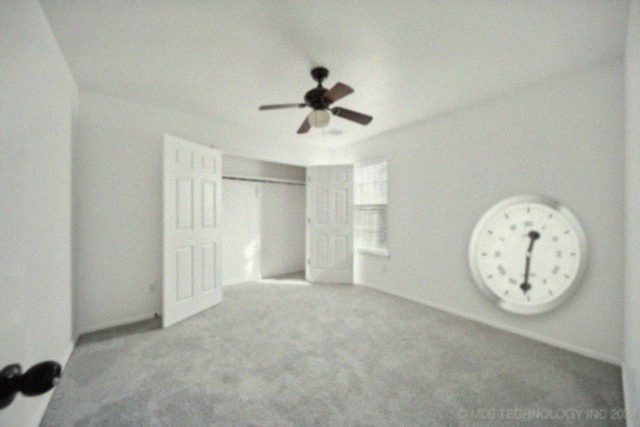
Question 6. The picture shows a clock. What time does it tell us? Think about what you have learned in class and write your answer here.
12:31
